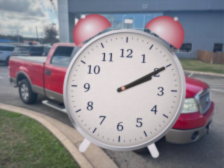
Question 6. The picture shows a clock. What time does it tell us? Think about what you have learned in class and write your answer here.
2:10
